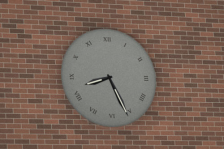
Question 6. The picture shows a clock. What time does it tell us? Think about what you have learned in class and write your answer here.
8:26
